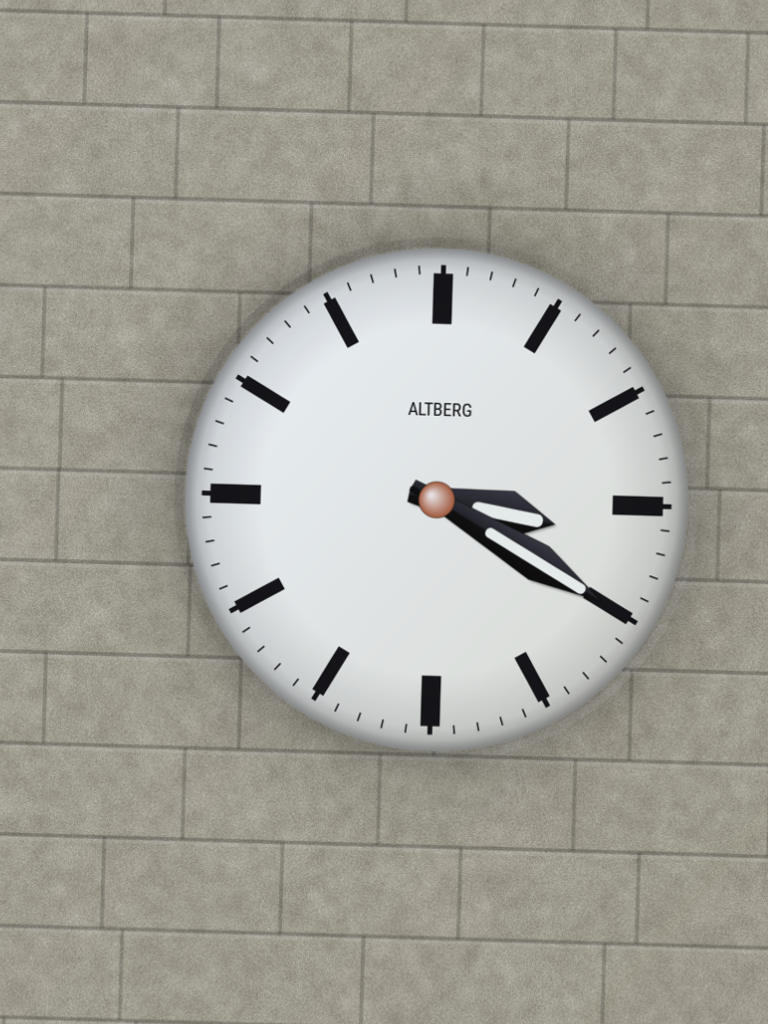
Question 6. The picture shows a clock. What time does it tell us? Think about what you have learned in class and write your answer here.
3:20
